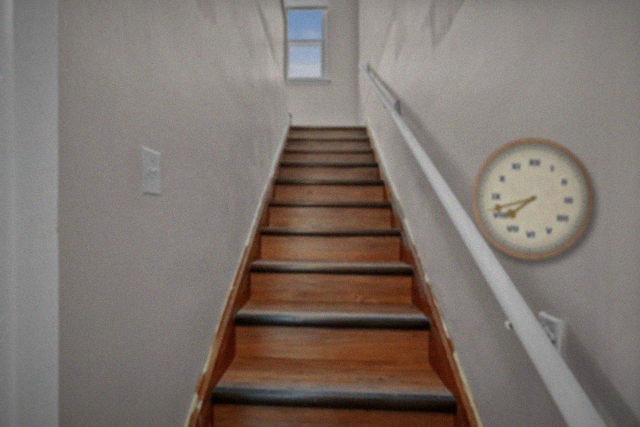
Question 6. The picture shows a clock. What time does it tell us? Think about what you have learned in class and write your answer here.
7:42
